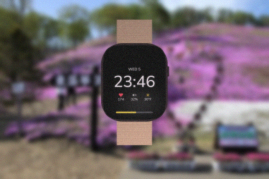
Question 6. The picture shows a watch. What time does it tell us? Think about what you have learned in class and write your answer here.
23:46
